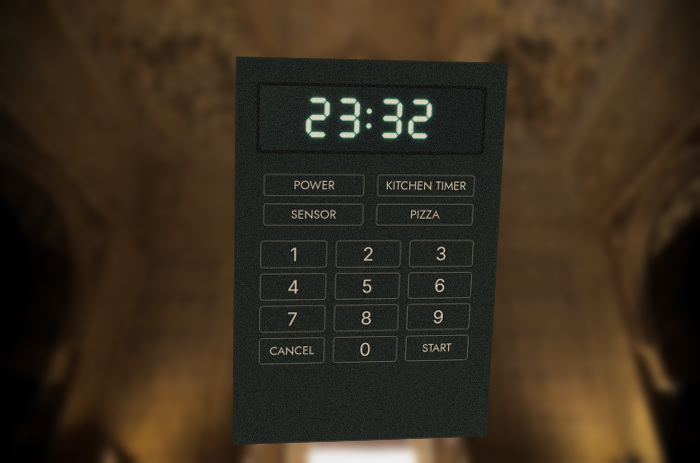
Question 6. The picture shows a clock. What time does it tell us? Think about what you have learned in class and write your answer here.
23:32
